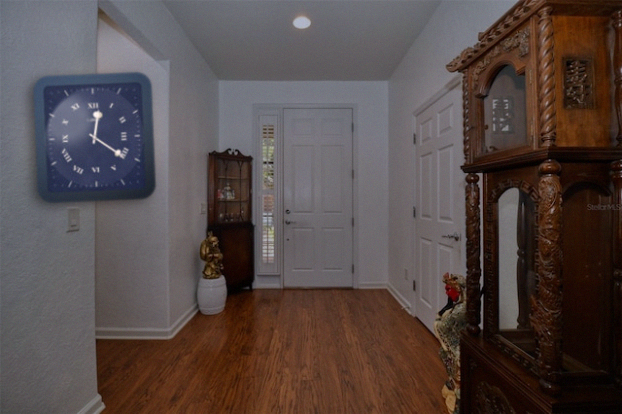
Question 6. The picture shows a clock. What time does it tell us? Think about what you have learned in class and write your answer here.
12:21
